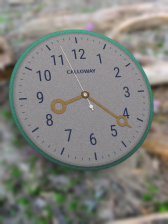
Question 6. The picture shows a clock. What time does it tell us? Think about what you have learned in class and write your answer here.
8:21:57
